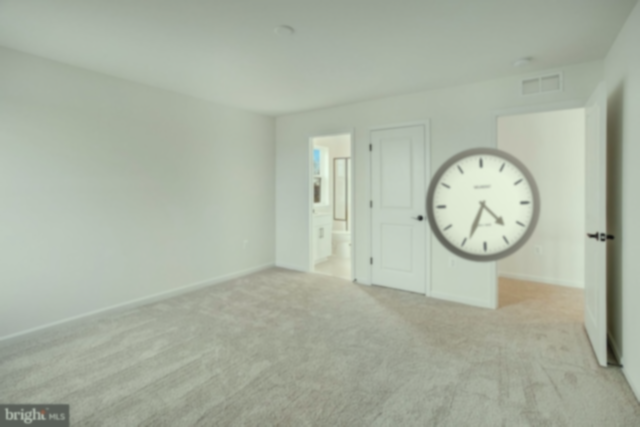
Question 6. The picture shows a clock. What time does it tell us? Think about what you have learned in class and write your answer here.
4:34
